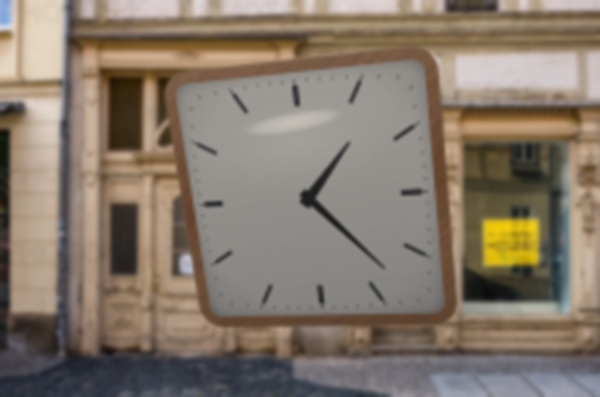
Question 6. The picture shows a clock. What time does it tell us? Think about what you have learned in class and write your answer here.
1:23
